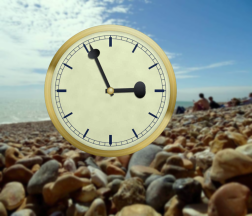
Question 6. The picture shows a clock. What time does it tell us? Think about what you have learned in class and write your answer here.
2:56
